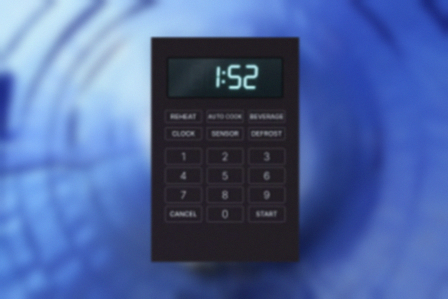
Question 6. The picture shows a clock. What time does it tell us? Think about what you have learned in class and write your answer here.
1:52
